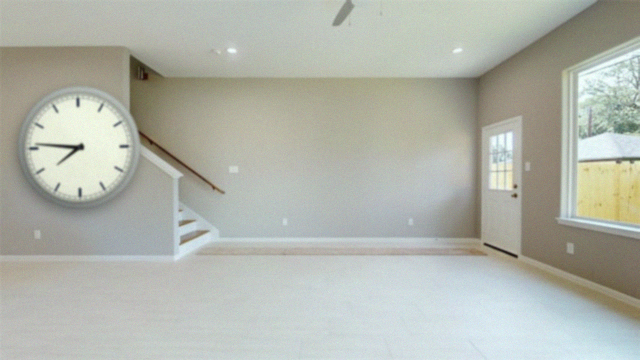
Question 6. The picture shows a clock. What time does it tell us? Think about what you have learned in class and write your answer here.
7:46
